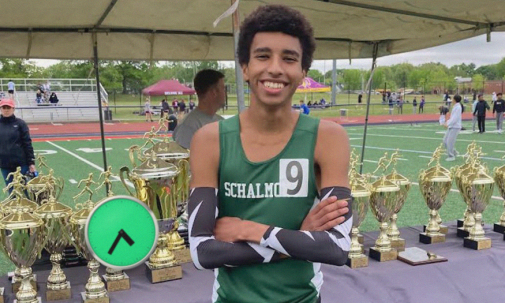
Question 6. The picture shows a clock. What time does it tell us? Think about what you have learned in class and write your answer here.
4:35
